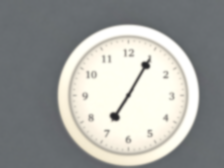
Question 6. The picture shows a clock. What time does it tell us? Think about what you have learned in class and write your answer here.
7:05
